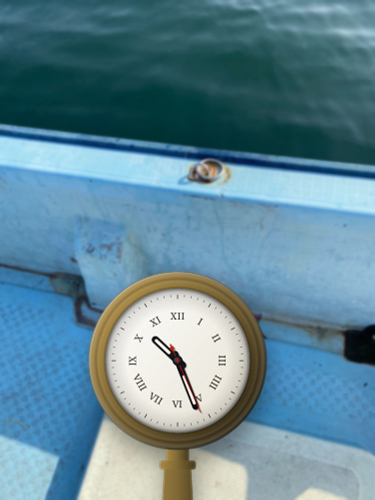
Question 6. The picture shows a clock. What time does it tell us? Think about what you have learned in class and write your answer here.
10:26:26
